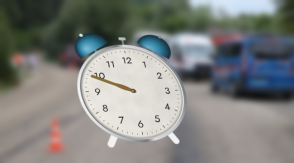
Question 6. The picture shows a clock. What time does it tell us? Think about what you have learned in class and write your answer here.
9:49
